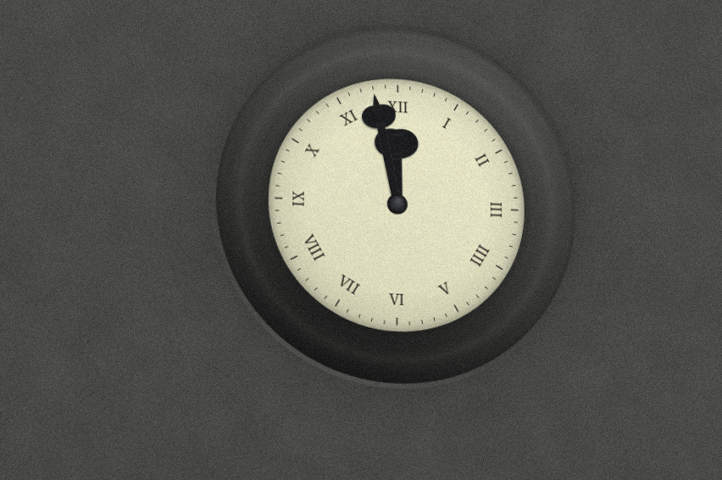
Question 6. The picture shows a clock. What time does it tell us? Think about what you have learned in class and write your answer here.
11:58
